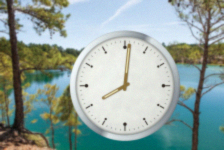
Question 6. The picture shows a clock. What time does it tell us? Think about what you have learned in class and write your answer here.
8:01
